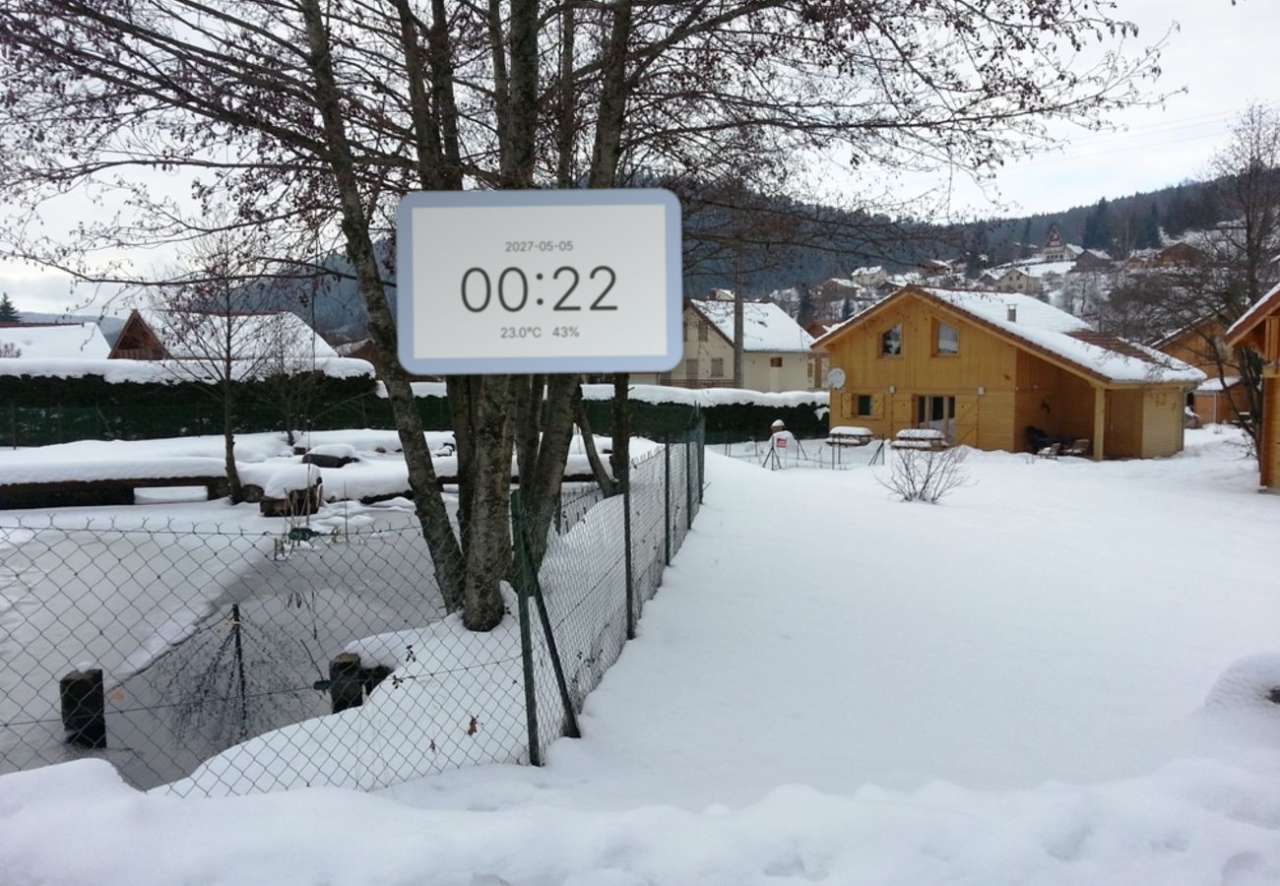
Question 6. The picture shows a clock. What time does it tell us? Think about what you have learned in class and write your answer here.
0:22
